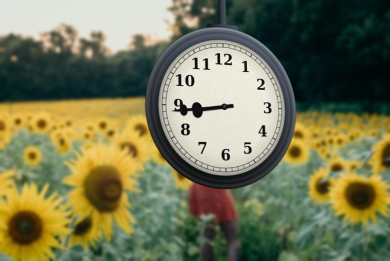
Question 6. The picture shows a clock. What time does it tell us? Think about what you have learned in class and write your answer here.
8:44
